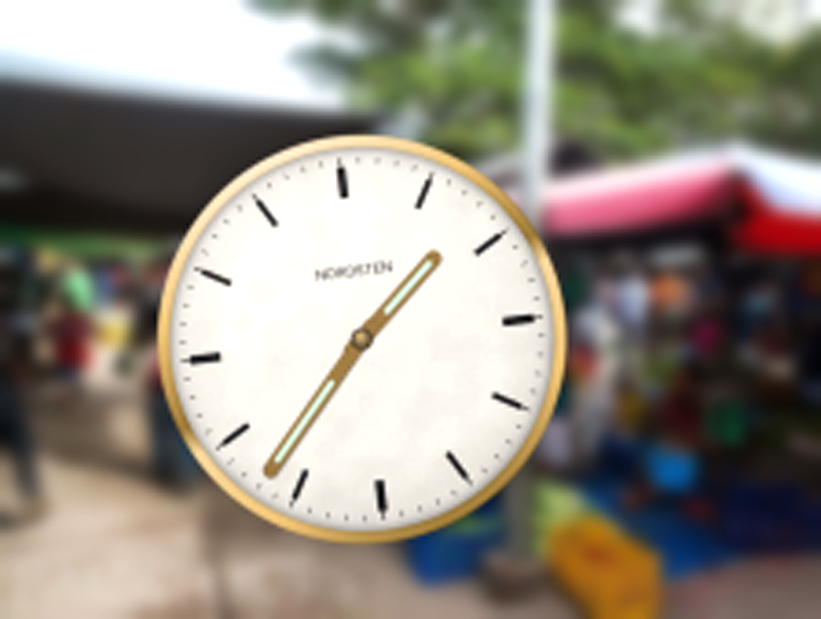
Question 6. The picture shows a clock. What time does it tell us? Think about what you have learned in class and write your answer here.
1:37
